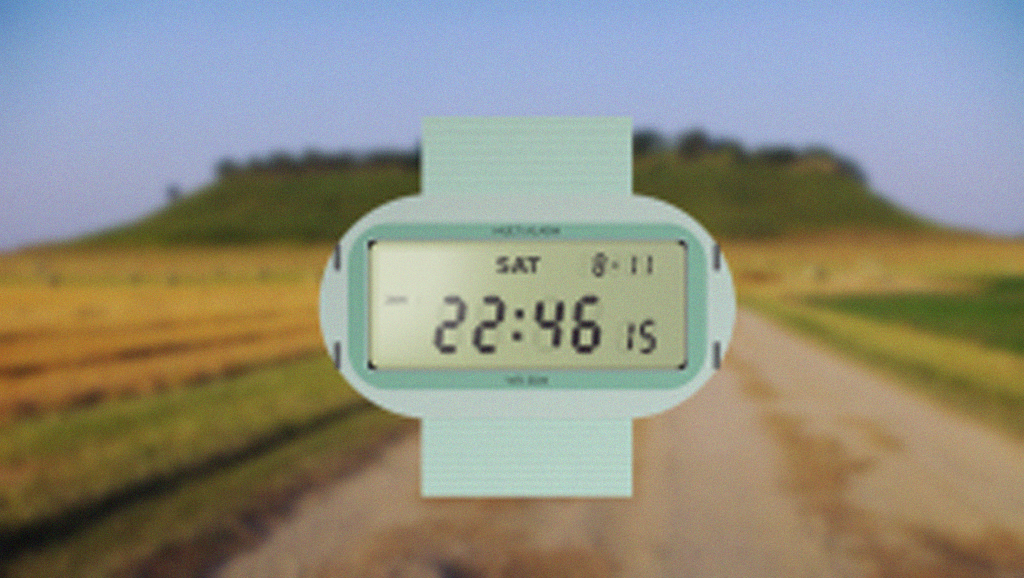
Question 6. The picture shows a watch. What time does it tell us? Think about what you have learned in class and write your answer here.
22:46:15
